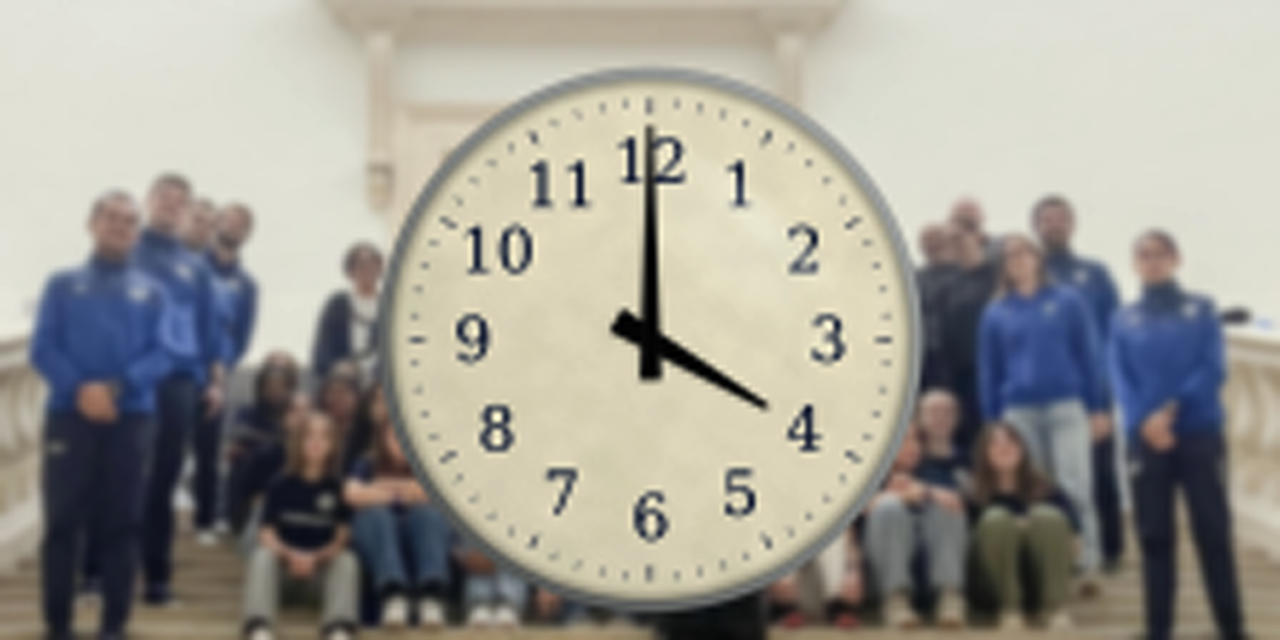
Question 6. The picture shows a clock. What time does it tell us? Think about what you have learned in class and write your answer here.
4:00
